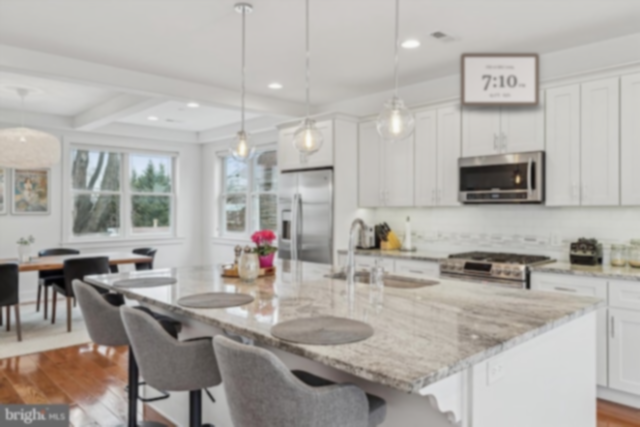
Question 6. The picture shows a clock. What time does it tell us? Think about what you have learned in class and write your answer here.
7:10
